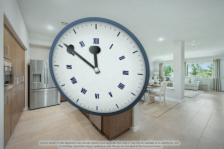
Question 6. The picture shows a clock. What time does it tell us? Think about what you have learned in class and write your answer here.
11:51
